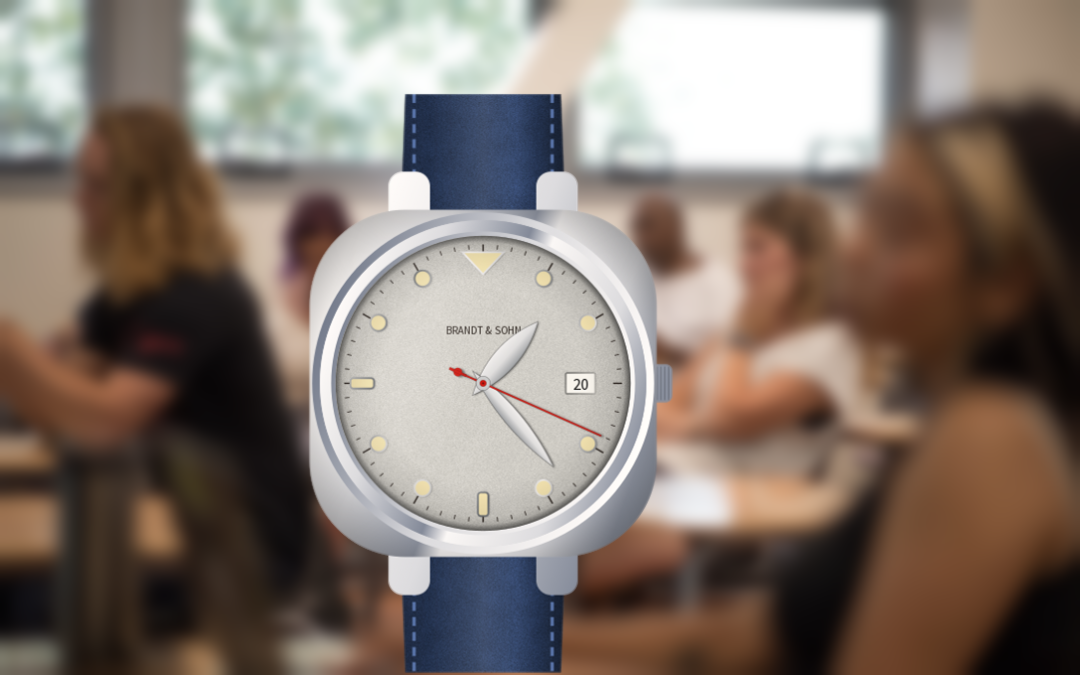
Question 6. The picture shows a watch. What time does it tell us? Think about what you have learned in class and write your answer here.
1:23:19
